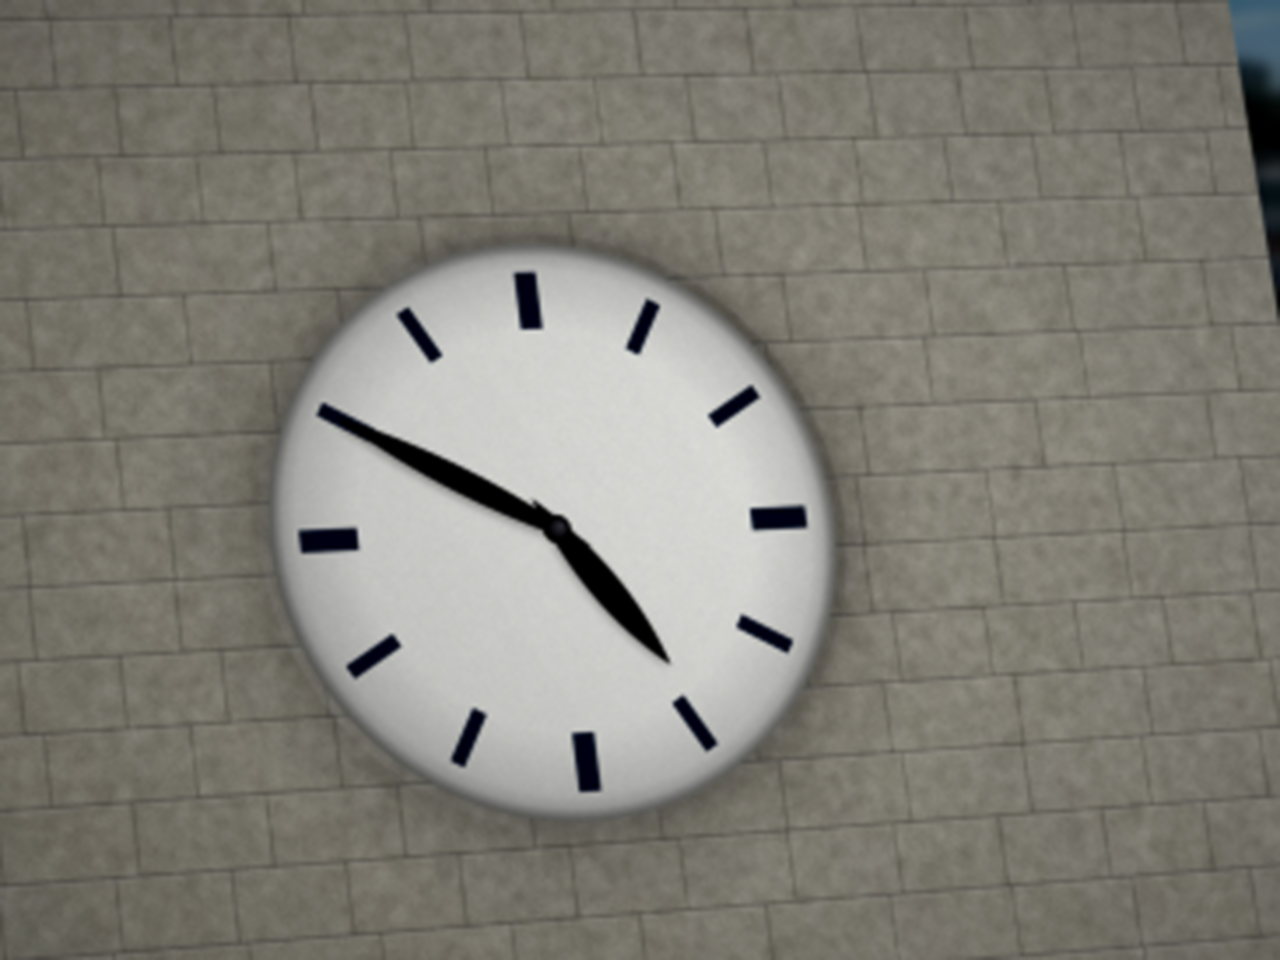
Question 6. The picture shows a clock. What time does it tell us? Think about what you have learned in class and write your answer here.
4:50
